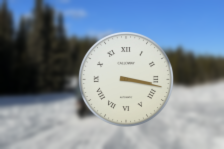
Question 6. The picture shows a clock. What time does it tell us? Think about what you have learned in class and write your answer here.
3:17
